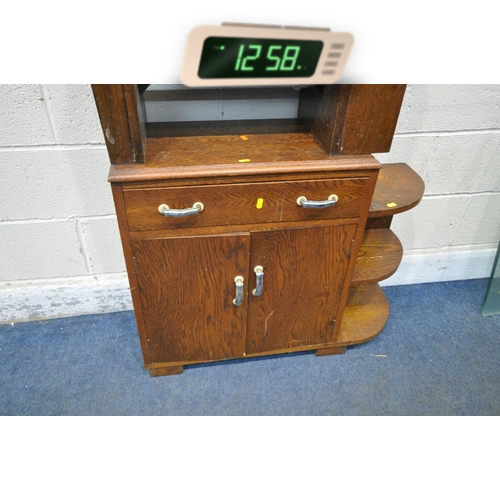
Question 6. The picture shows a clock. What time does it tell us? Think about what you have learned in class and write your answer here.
12:58
